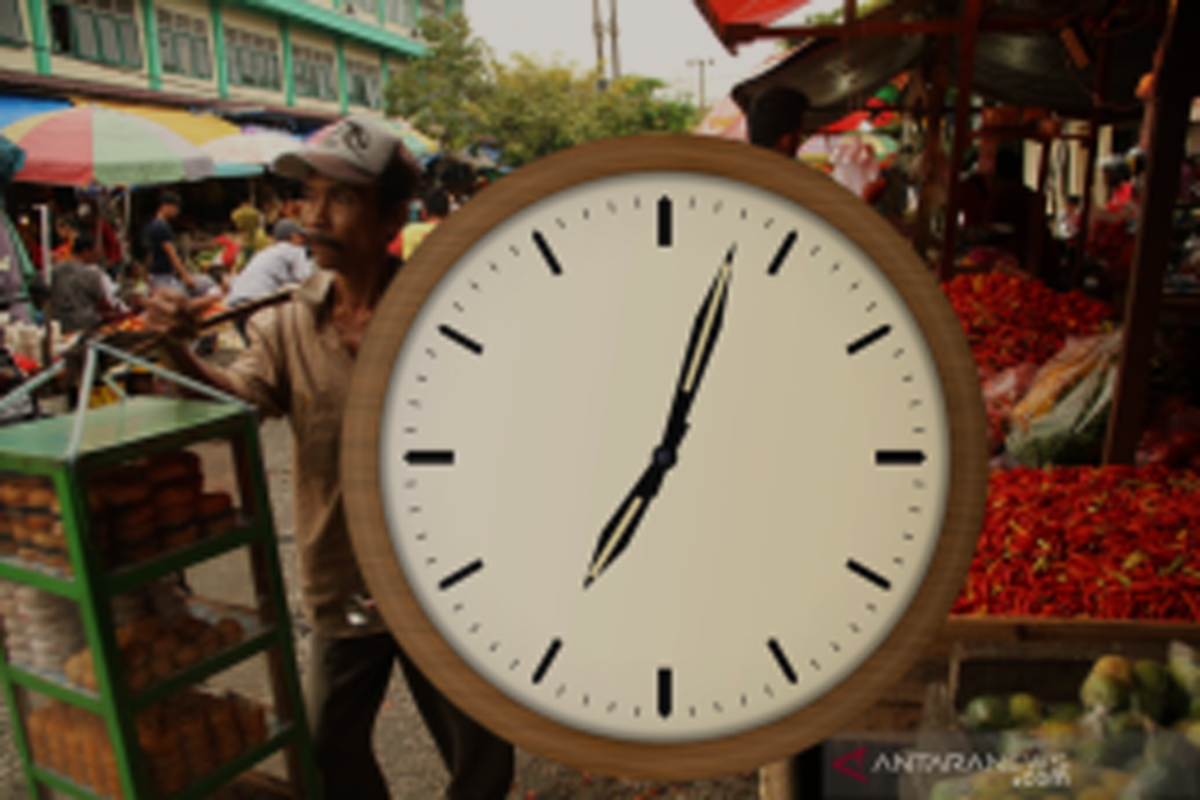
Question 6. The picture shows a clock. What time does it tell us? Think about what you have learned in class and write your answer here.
7:03
